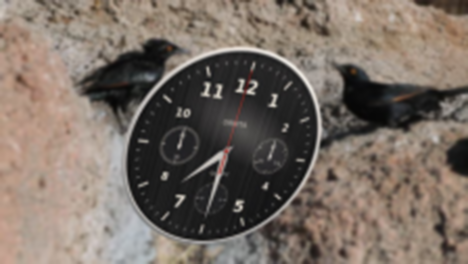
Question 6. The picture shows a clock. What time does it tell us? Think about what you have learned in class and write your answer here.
7:30
